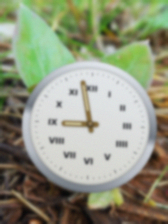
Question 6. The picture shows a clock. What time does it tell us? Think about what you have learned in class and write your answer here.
8:58
